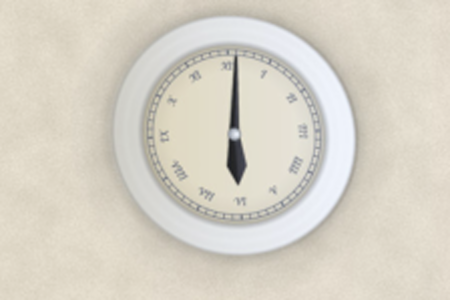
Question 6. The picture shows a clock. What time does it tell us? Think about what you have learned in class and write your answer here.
6:01
